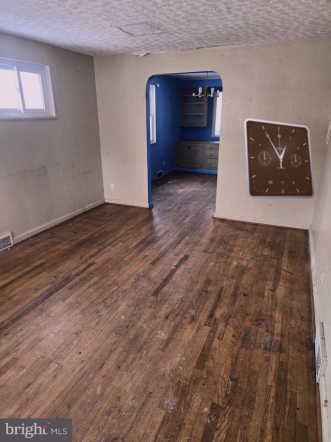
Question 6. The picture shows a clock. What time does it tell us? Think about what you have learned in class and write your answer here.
12:55
